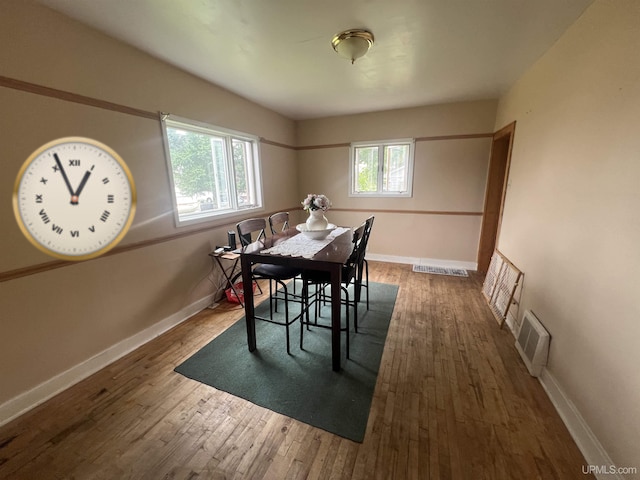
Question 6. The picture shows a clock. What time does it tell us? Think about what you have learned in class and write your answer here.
12:56
